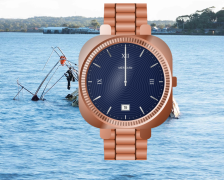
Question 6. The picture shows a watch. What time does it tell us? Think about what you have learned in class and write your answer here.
12:00
